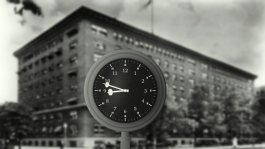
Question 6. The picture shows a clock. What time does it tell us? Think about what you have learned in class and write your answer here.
8:48
